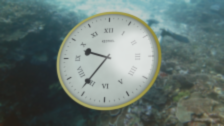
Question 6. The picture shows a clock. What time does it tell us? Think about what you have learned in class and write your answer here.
9:36
